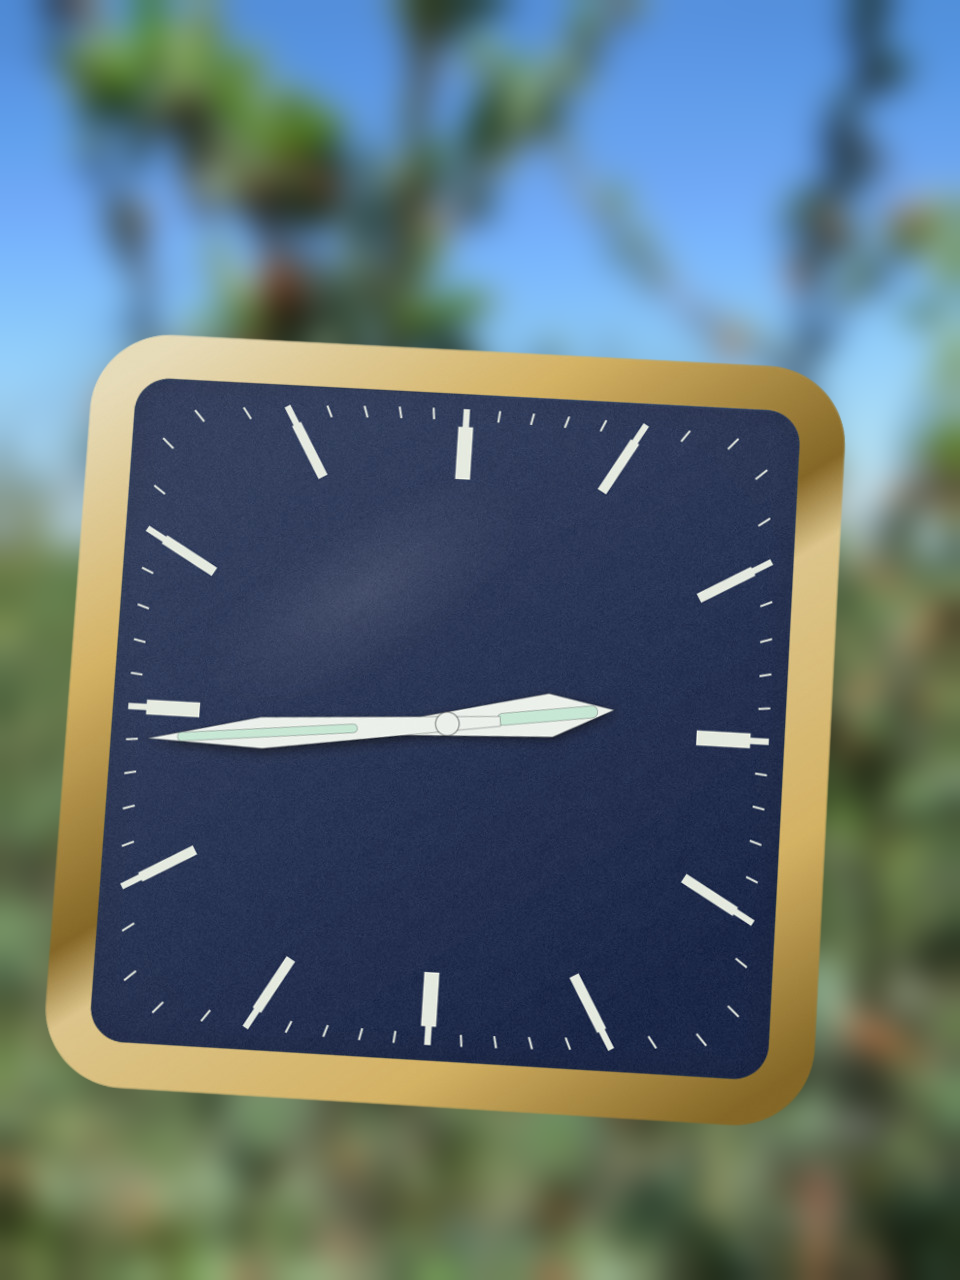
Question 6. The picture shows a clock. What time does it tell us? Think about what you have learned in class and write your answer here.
2:44
